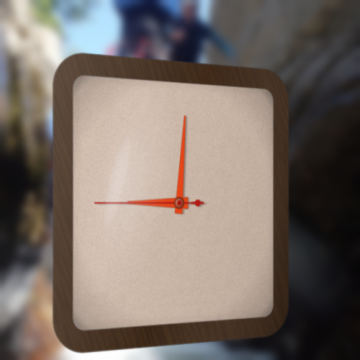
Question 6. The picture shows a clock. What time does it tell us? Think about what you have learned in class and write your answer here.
9:00:45
